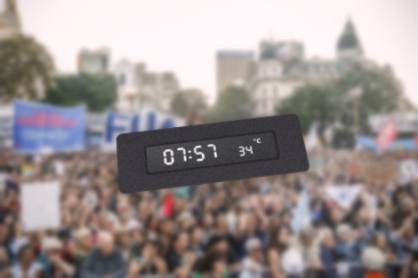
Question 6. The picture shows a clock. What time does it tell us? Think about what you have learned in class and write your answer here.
7:57
